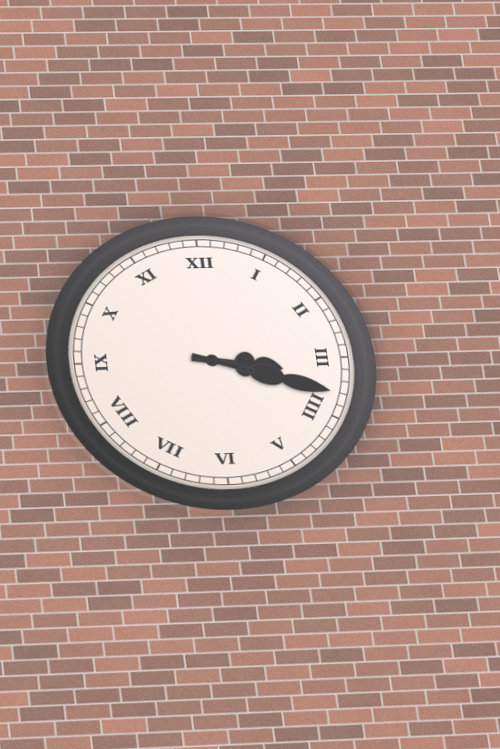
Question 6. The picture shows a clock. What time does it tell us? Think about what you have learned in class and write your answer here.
3:18
